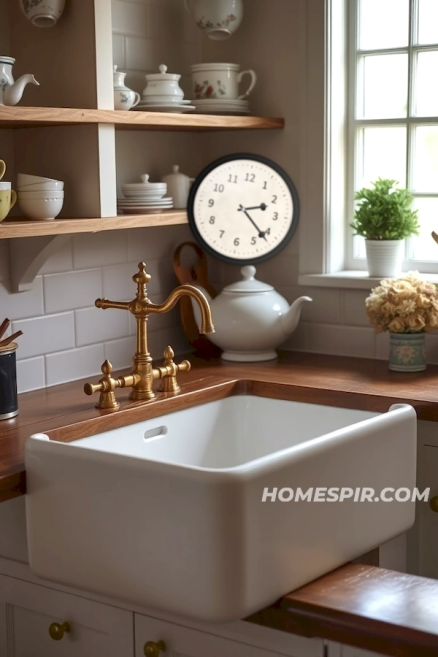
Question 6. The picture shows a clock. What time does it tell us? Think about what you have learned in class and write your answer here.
2:22
